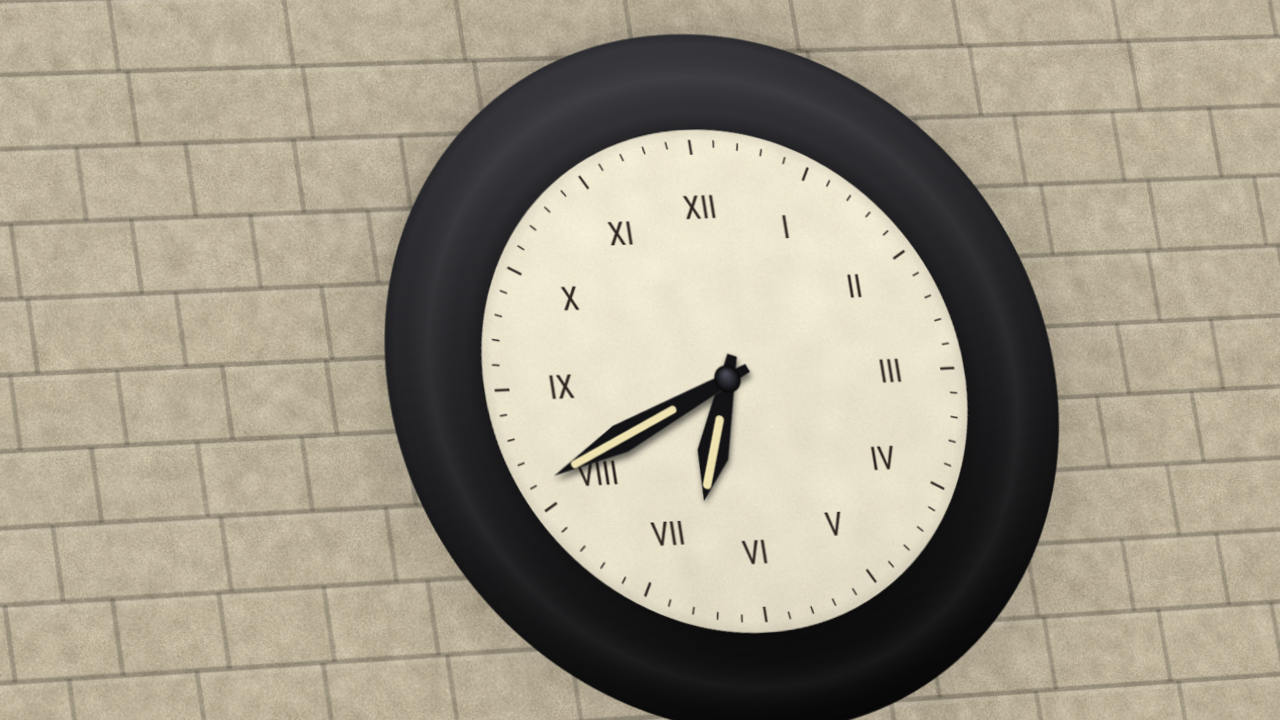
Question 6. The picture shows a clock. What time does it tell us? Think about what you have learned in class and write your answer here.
6:41
